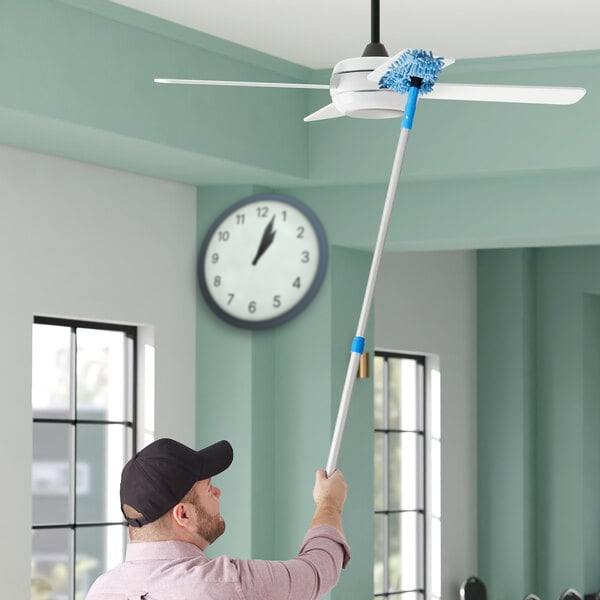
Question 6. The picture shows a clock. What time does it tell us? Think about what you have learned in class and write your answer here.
1:03
